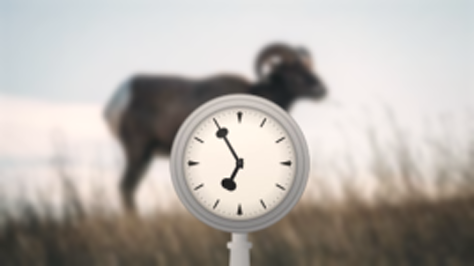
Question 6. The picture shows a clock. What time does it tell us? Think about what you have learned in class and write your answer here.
6:55
